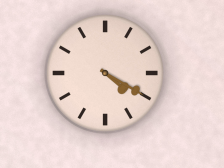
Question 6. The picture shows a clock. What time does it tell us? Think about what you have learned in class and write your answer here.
4:20
